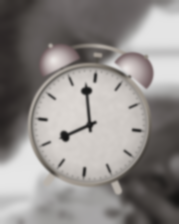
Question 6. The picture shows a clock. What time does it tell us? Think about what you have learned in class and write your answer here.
7:58
